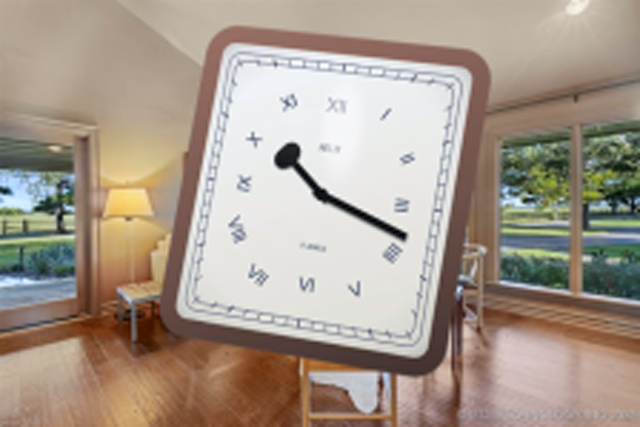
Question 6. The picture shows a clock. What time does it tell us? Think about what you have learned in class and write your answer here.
10:18
